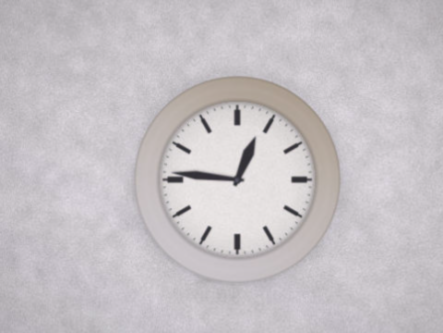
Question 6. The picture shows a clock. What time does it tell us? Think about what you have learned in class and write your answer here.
12:46
